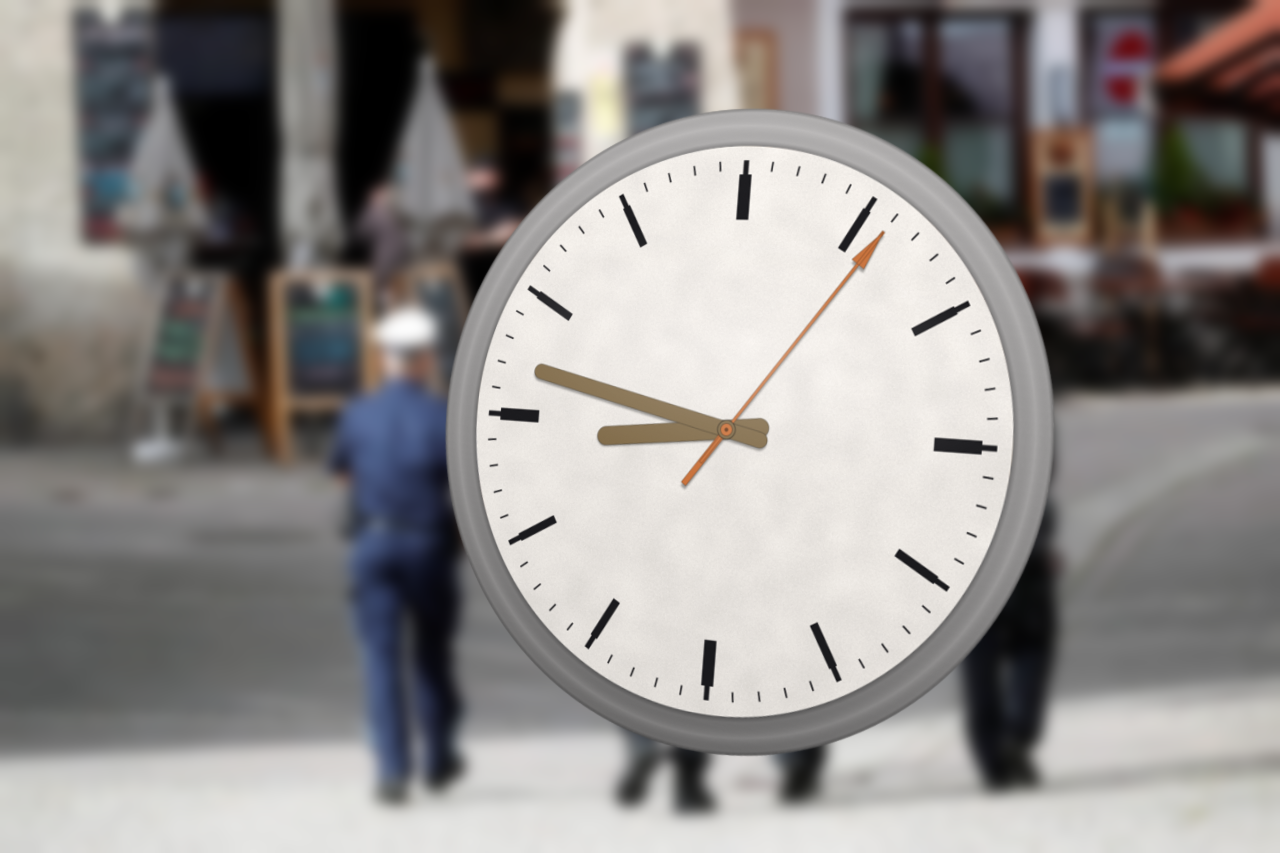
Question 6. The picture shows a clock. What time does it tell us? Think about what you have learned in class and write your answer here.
8:47:06
